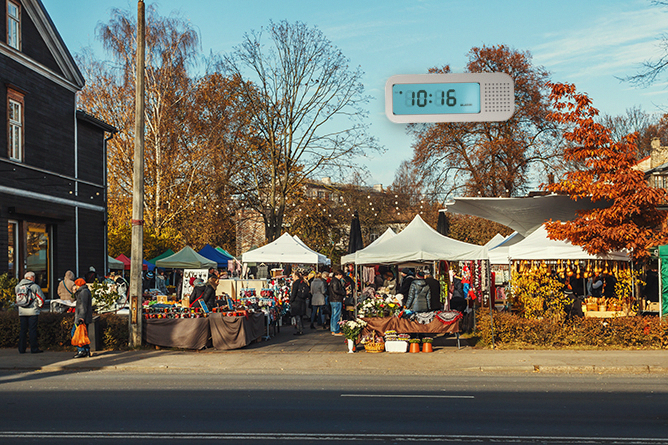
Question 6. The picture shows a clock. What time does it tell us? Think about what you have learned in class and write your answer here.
10:16
